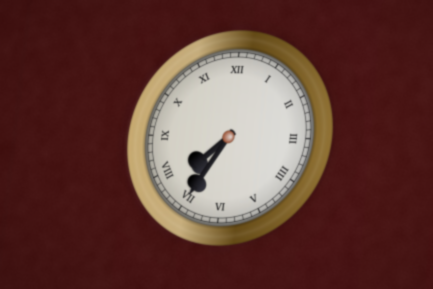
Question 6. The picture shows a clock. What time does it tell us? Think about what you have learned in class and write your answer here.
7:35
